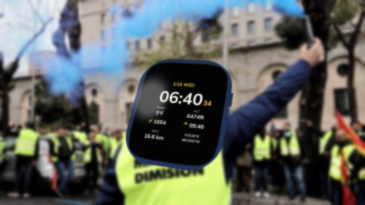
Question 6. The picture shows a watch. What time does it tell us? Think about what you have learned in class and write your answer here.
6:40
